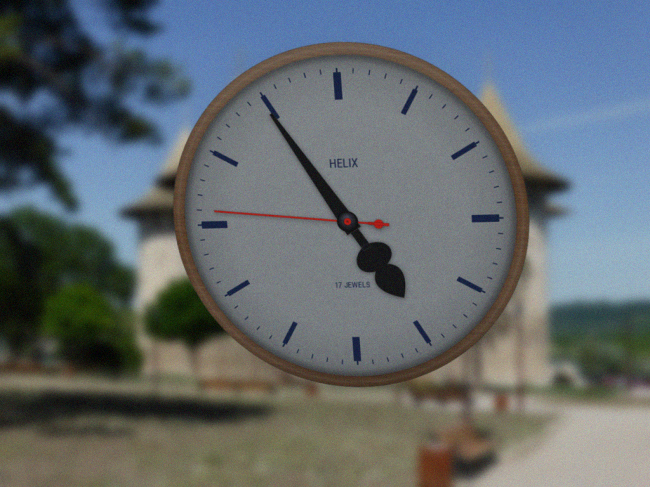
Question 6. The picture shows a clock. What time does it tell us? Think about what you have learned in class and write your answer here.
4:54:46
